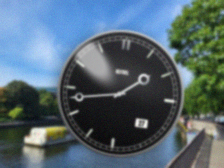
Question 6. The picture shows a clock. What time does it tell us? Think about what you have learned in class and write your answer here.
1:43
